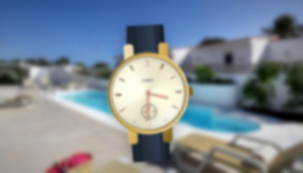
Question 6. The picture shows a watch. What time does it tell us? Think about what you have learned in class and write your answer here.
3:31
